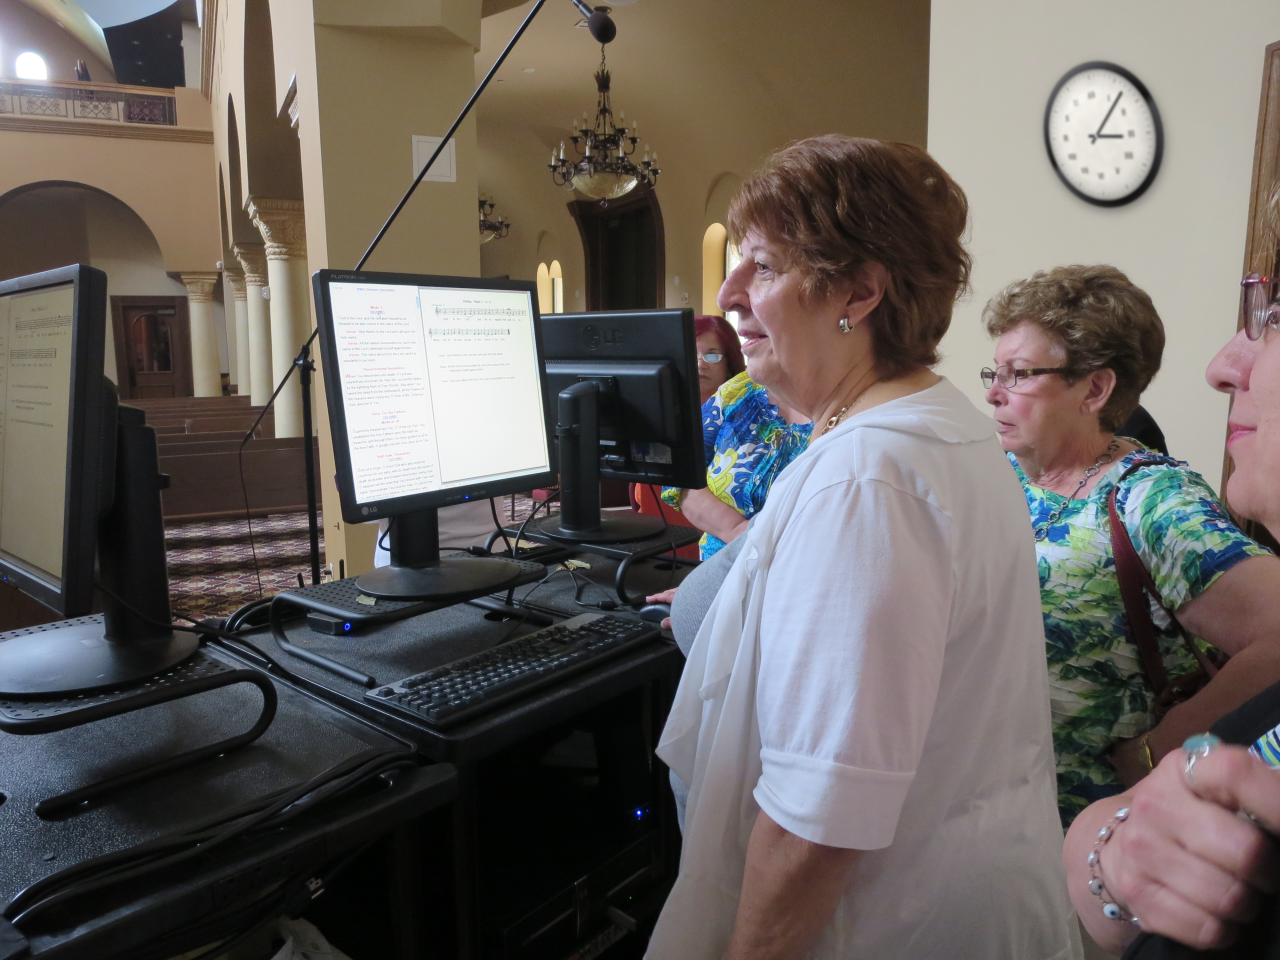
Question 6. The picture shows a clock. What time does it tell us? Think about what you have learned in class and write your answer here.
3:07
